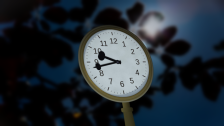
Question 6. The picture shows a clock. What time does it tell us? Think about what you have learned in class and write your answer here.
9:43
